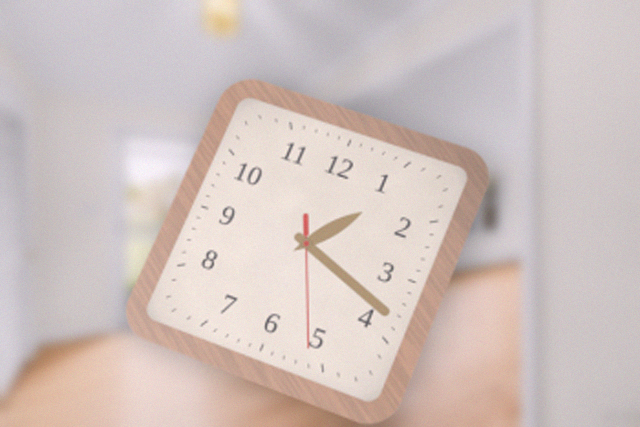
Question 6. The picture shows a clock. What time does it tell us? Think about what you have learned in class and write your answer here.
1:18:26
